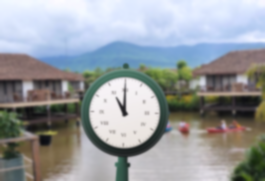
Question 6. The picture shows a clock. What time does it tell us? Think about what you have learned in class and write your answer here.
11:00
